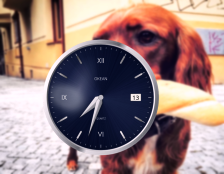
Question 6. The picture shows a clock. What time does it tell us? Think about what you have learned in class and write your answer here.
7:33
